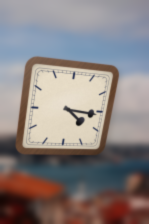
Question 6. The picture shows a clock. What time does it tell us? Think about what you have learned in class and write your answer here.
4:16
